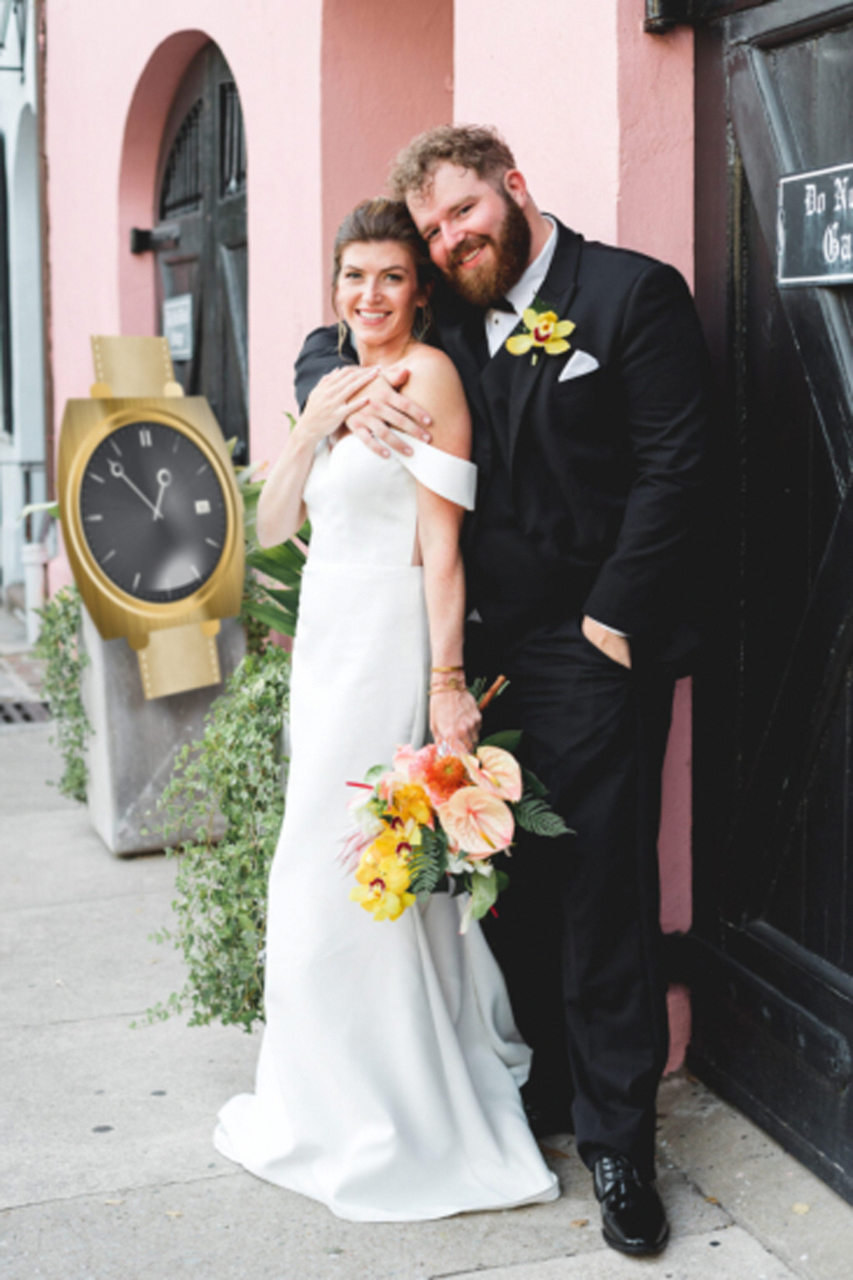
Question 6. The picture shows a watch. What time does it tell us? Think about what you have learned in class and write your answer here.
12:53
